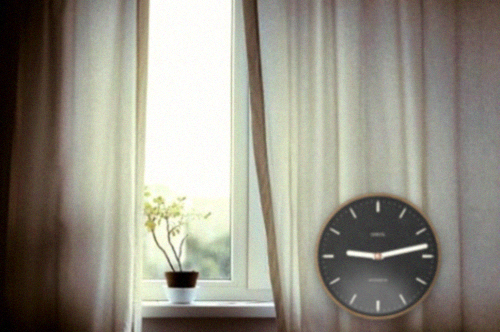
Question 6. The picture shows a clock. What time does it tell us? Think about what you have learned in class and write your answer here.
9:13
